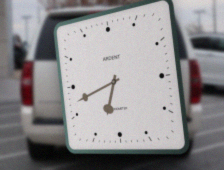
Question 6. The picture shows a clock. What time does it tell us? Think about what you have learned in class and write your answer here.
6:42
